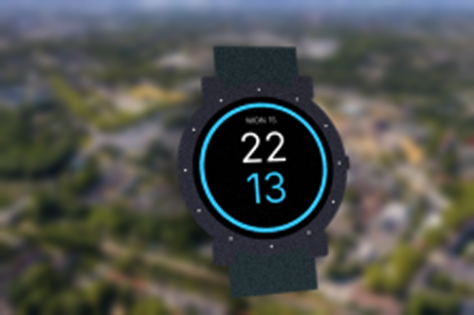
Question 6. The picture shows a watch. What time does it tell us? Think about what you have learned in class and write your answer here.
22:13
